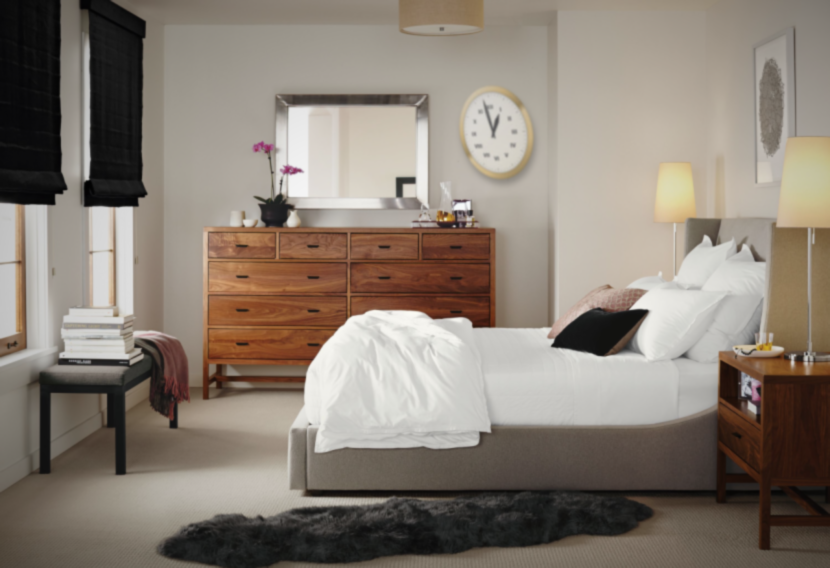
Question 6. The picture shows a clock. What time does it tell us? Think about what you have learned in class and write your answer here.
12:58
